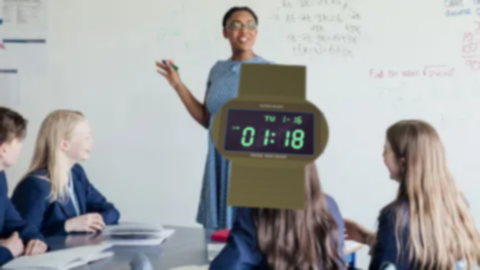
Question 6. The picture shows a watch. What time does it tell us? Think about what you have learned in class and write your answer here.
1:18
